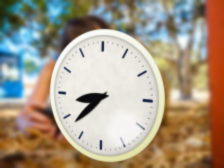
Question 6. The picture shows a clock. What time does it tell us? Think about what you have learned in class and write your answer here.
8:38
